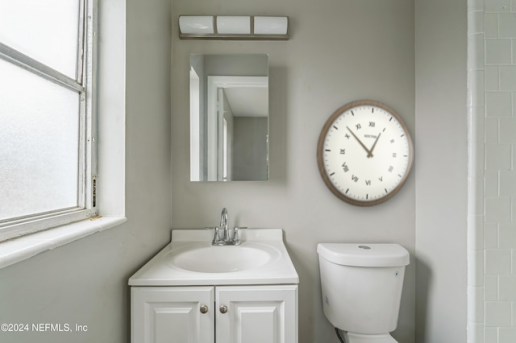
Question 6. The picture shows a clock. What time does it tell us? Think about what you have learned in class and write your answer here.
12:52
